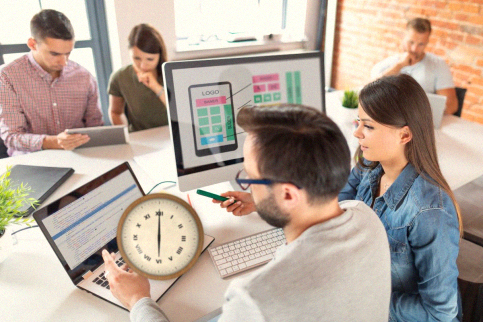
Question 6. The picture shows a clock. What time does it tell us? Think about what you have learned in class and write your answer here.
6:00
